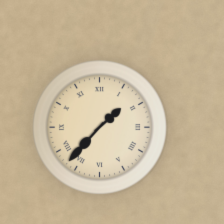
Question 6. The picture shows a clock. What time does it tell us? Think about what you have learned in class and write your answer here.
1:37
